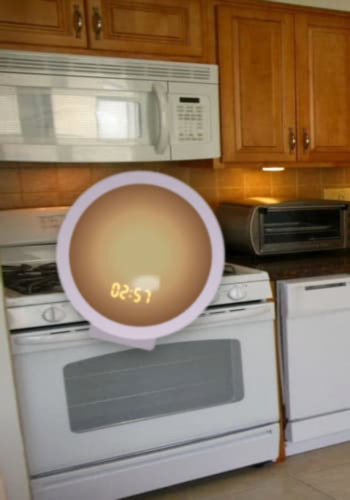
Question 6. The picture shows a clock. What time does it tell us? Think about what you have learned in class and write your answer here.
2:57
